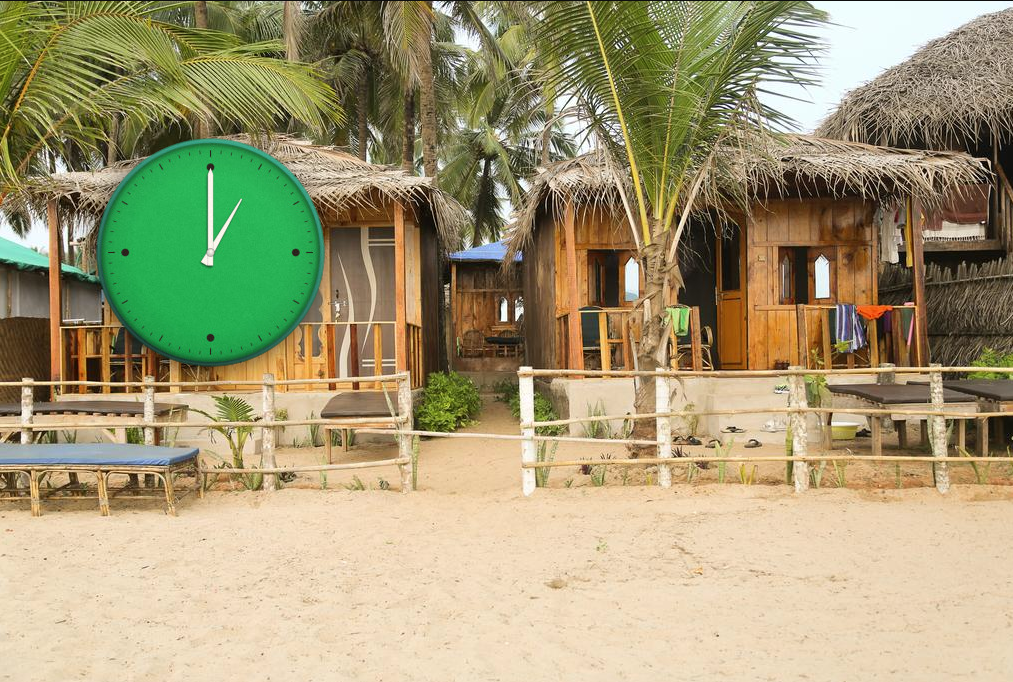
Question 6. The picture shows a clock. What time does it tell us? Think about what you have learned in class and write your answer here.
1:00
